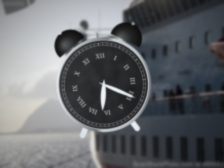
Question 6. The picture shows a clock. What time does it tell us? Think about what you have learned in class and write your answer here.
6:20
